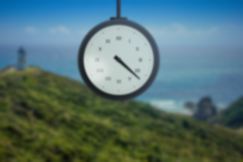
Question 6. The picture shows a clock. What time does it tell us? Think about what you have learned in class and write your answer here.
4:22
